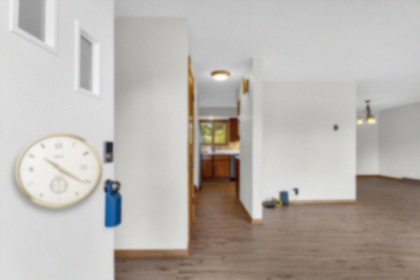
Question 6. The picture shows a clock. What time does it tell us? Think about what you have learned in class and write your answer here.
10:21
